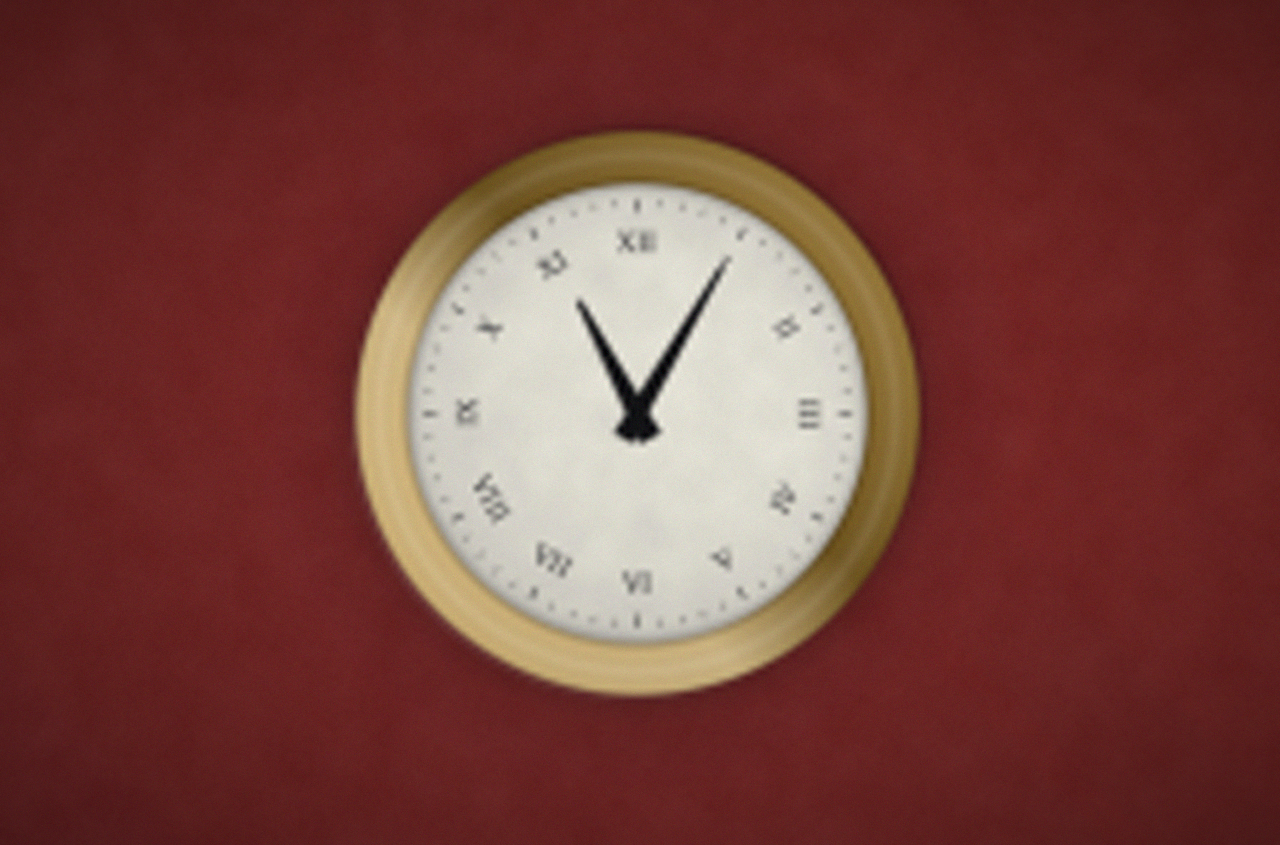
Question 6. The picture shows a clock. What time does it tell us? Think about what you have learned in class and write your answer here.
11:05
